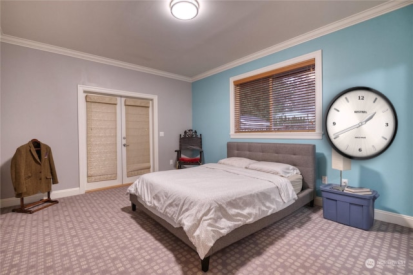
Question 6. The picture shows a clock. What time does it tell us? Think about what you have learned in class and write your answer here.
1:41
